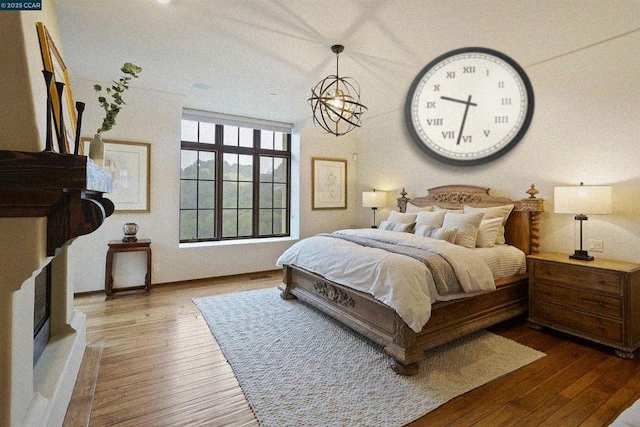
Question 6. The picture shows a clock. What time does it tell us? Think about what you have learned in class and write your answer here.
9:32
